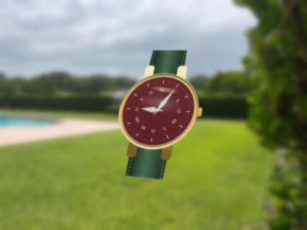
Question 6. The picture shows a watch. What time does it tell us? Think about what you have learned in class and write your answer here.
9:05
